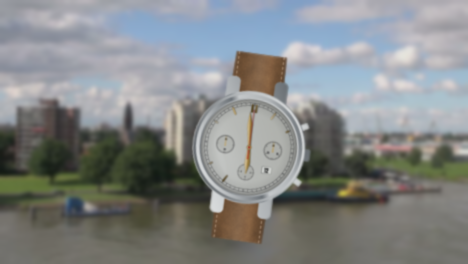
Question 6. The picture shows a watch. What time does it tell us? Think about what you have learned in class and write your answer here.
5:59
